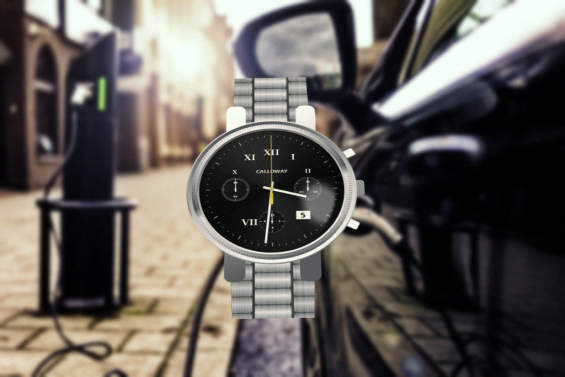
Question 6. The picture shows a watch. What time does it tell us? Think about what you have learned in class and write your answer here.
3:31
